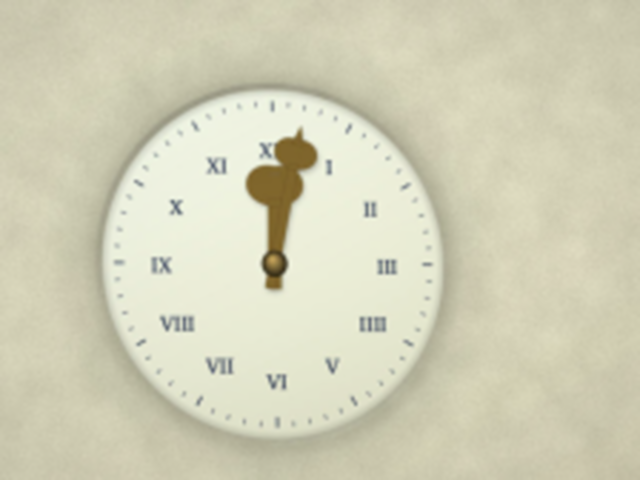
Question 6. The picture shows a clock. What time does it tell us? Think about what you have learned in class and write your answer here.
12:02
